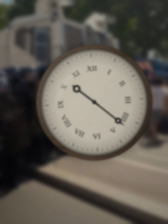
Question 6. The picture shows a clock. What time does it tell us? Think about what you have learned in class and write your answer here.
10:22
